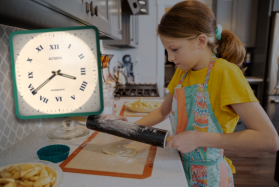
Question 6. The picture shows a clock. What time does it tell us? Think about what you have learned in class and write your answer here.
3:39
